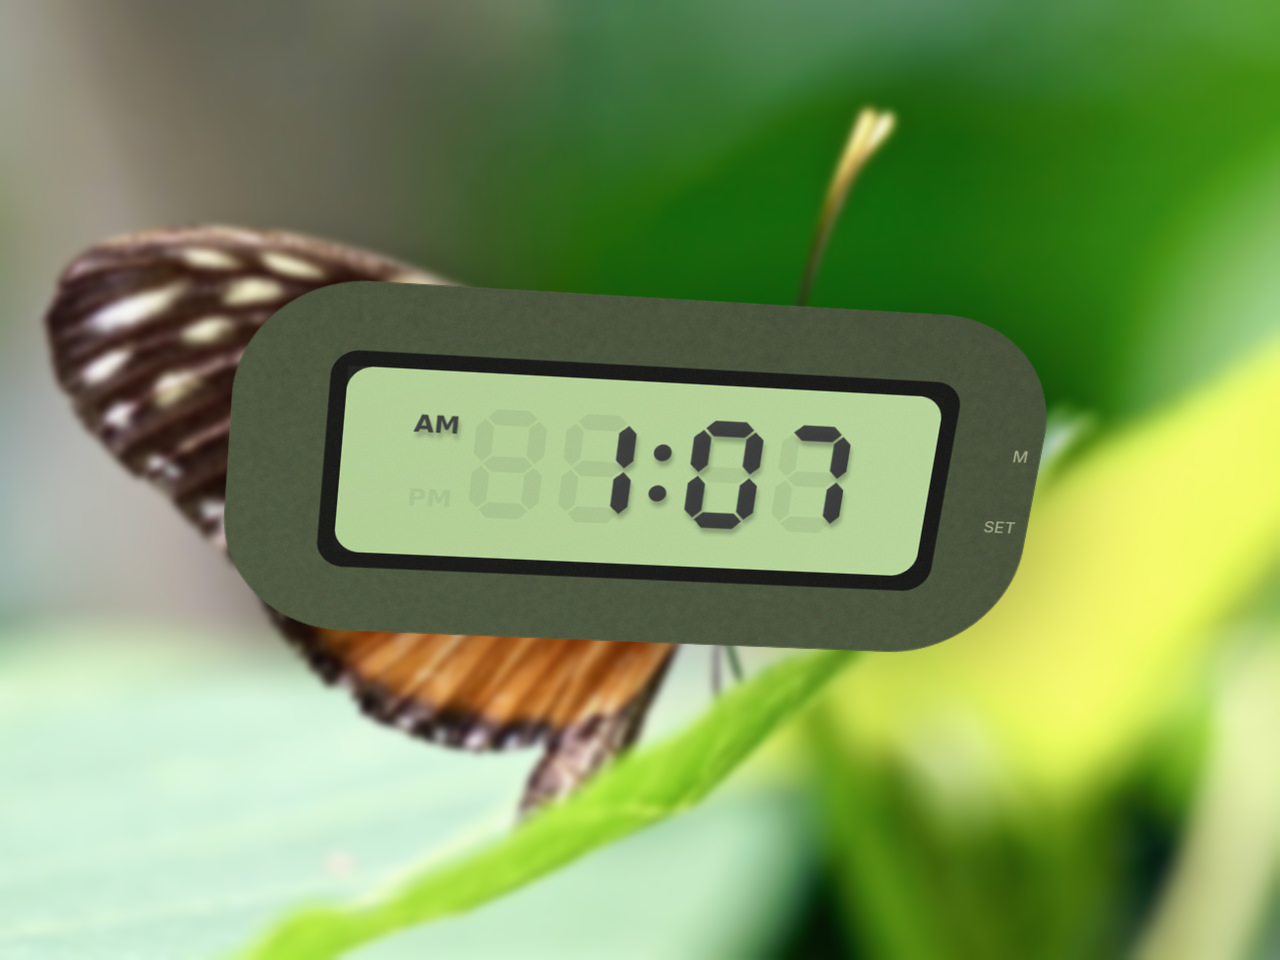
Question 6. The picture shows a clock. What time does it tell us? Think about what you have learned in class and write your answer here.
1:07
